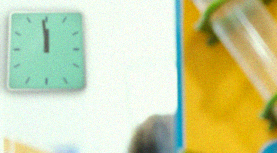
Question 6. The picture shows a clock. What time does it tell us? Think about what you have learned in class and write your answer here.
11:59
